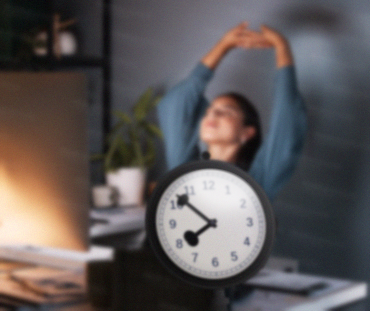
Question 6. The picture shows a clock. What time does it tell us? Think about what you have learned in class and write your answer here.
7:52
